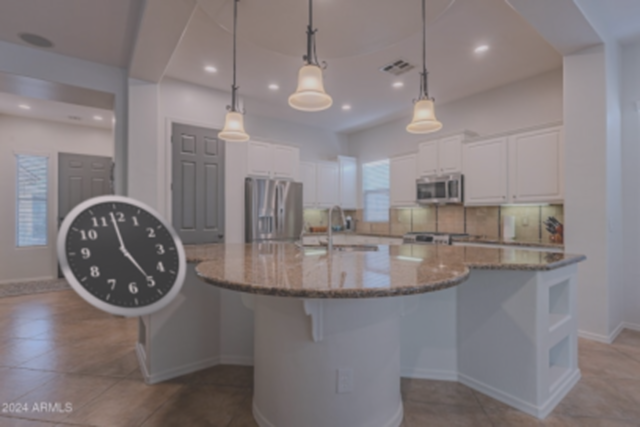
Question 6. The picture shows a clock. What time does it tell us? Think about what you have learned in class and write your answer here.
4:59
